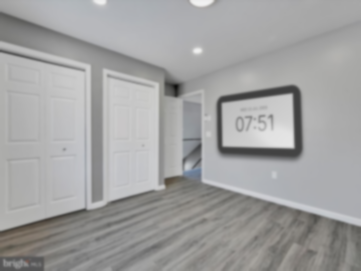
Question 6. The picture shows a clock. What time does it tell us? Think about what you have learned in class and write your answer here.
7:51
